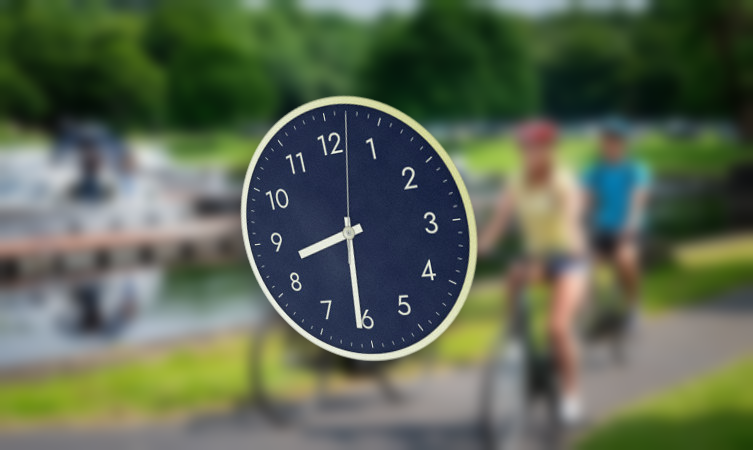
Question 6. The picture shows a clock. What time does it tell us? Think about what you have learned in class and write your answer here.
8:31:02
